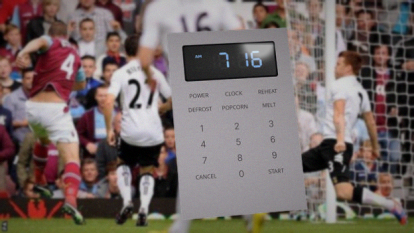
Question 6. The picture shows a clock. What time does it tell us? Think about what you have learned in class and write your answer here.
7:16
